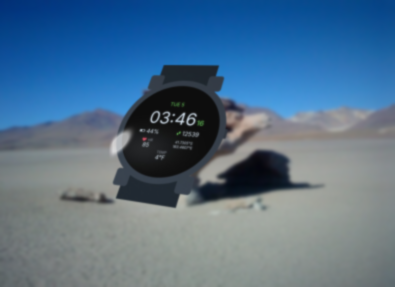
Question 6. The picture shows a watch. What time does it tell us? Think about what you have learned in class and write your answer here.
3:46
